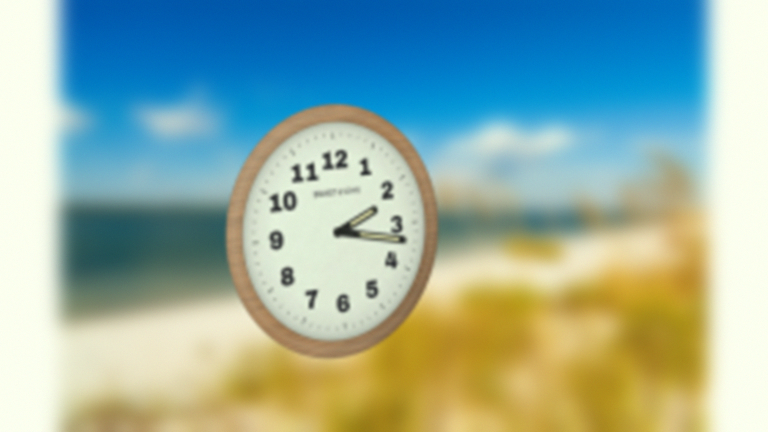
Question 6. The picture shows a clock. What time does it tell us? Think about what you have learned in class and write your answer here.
2:17
